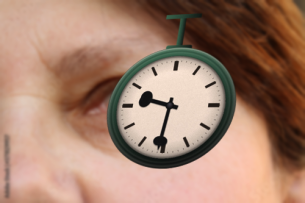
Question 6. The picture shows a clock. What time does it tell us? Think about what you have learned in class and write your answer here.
9:31
